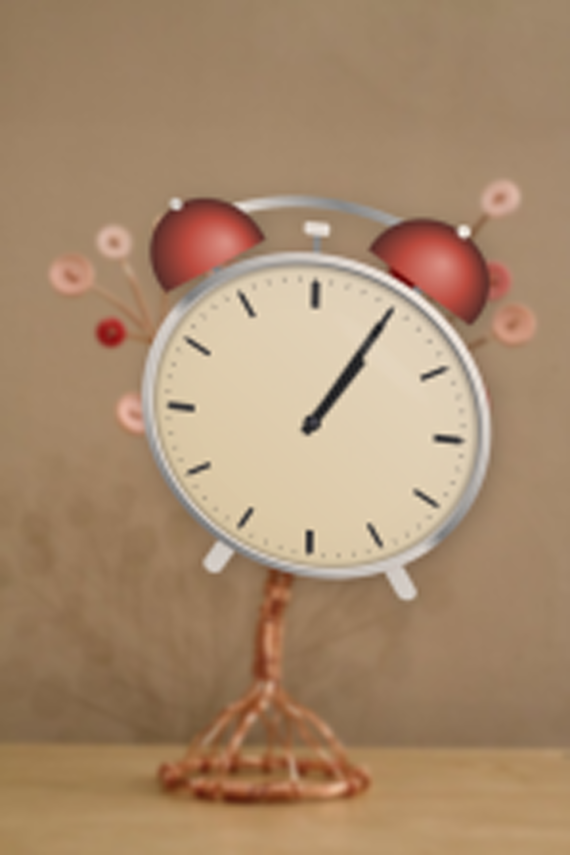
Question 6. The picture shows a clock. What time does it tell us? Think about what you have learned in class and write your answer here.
1:05
